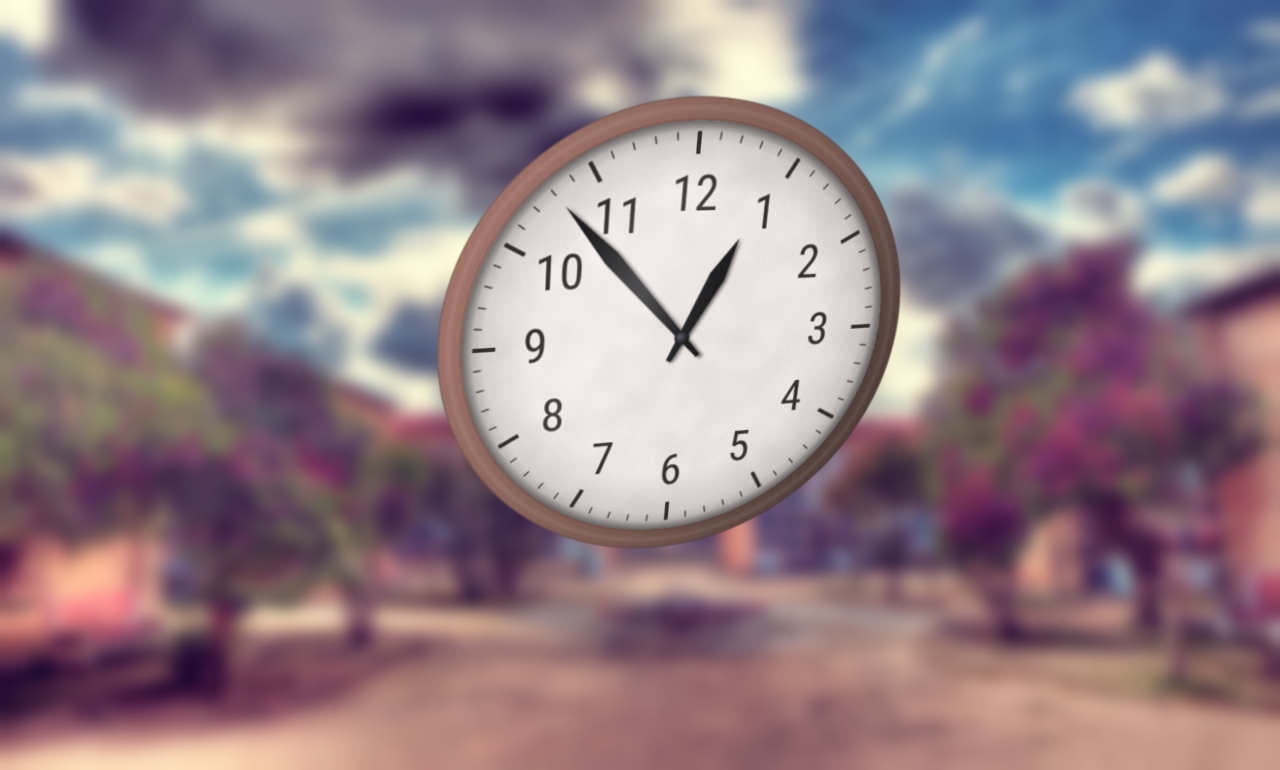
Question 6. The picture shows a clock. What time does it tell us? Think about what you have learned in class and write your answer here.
12:53
